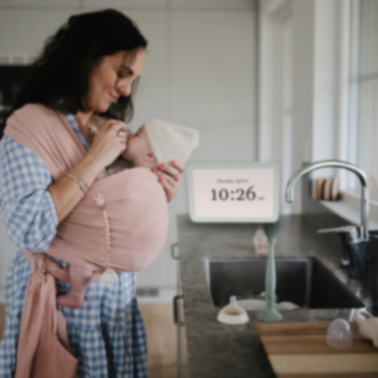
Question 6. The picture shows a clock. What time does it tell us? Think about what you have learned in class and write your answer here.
10:26
